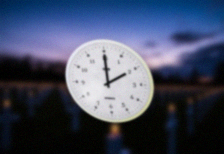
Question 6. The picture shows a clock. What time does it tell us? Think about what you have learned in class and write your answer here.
2:00
